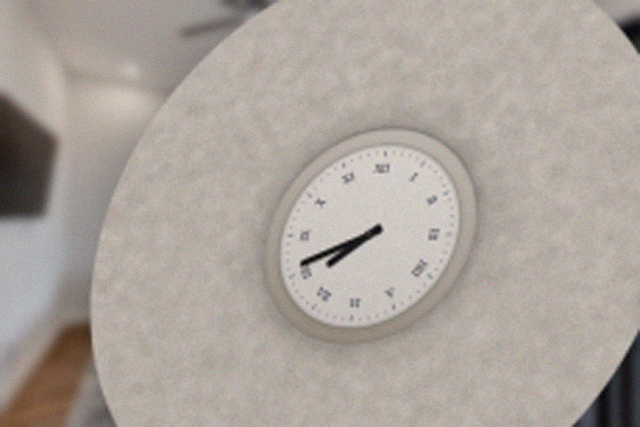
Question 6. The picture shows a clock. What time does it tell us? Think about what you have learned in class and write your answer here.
7:41
